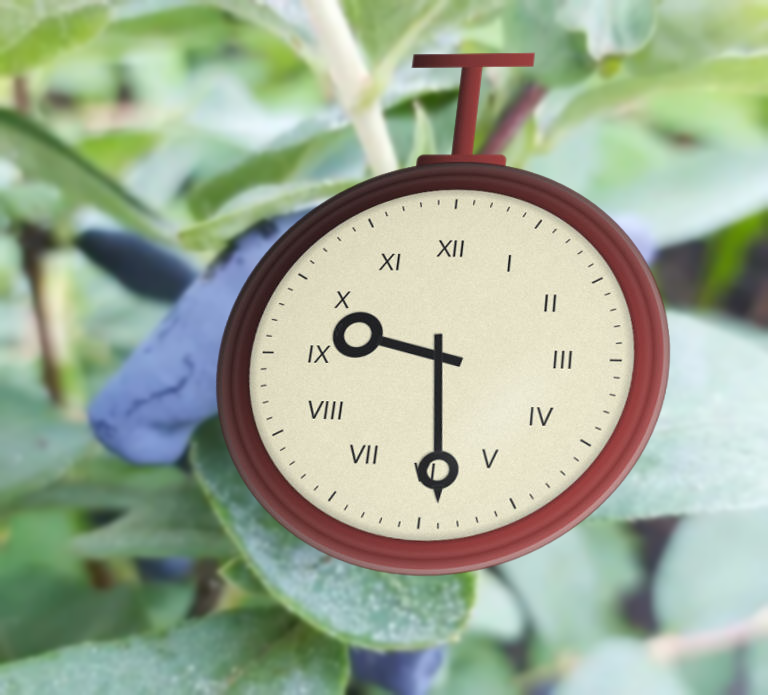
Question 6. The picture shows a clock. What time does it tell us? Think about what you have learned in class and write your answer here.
9:29
